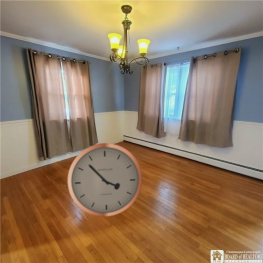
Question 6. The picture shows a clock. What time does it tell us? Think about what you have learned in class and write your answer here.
3:53
